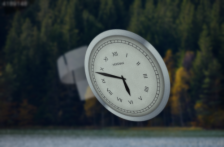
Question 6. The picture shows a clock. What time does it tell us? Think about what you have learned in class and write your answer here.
5:48
